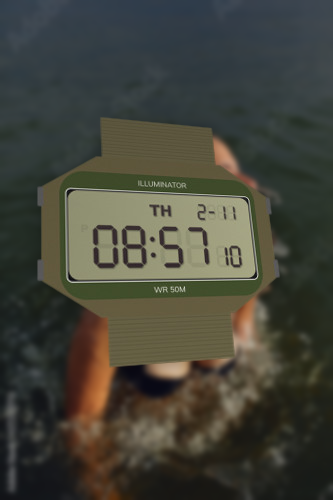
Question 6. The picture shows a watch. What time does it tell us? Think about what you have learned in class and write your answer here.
8:57:10
